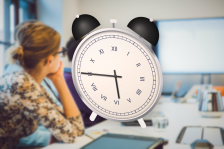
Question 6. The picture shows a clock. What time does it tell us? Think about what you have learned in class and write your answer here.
5:45
